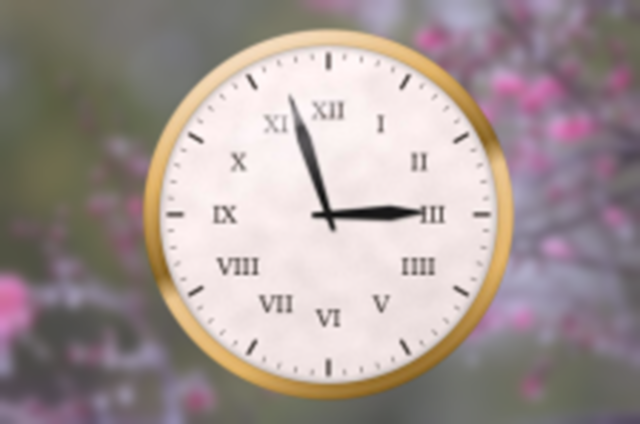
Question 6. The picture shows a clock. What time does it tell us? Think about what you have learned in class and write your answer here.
2:57
